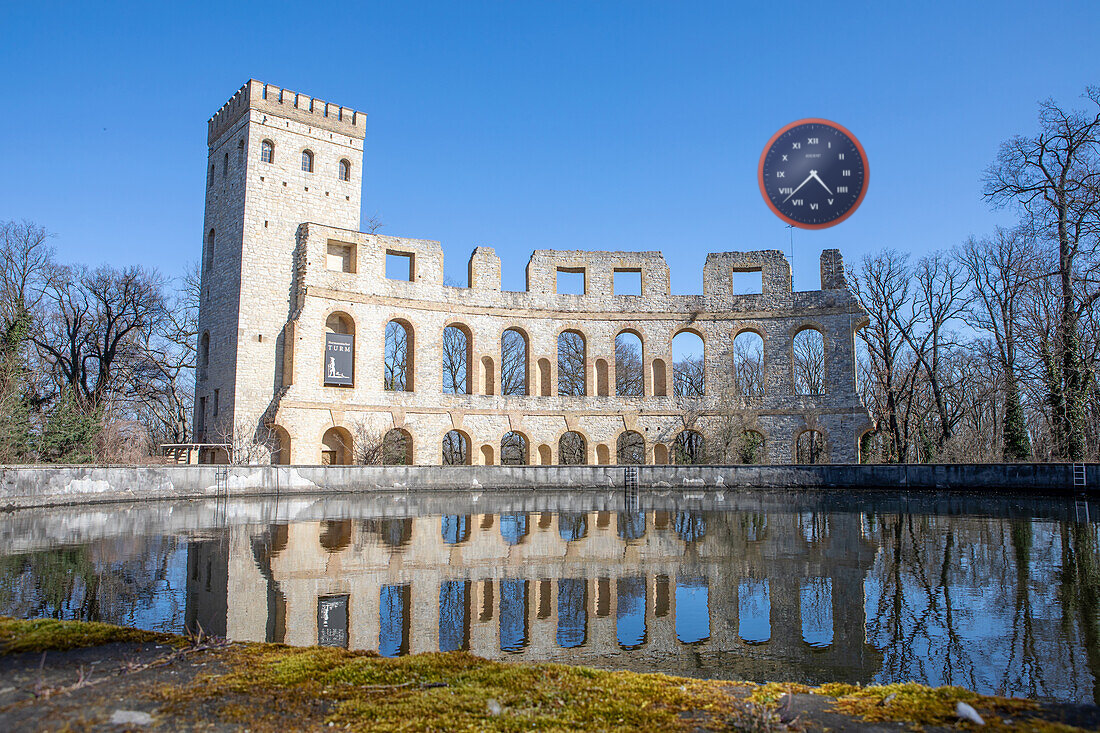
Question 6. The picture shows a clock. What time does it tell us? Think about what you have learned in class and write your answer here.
4:38
